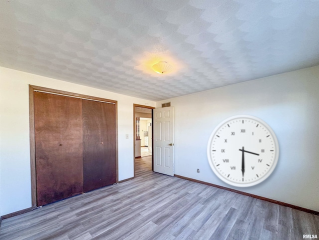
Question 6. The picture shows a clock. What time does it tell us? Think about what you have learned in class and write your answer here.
3:30
